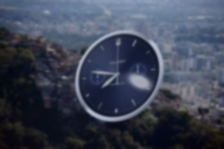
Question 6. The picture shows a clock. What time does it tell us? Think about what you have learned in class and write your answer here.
7:47
